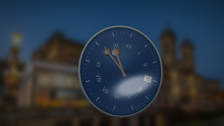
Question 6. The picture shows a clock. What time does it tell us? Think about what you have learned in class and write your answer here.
10:51
